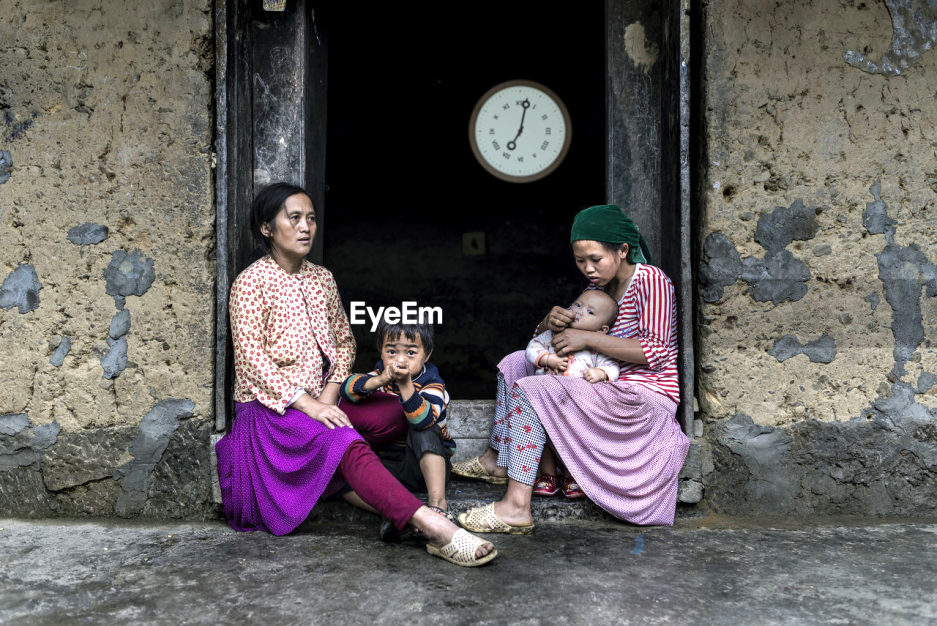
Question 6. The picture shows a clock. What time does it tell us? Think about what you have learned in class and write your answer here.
7:02
